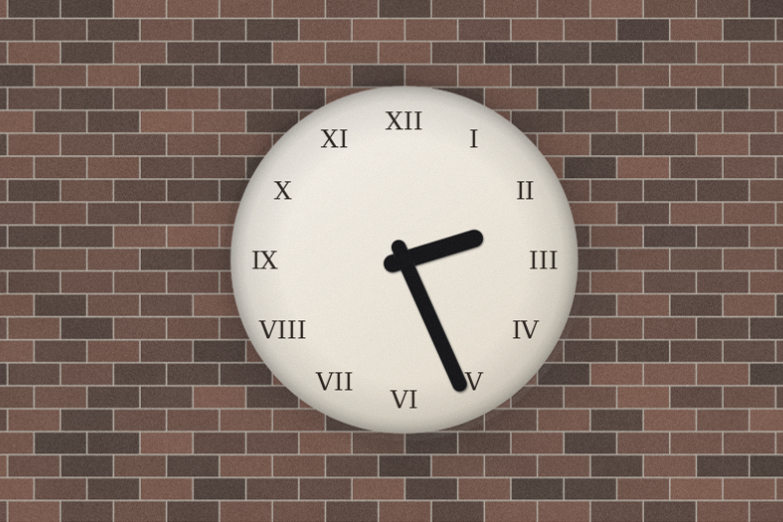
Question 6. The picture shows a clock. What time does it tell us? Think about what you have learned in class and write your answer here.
2:26
